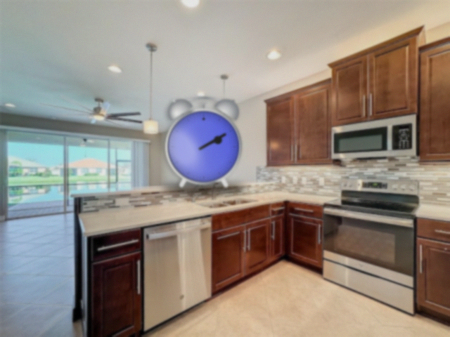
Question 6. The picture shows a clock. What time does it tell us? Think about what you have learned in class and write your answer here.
2:10
